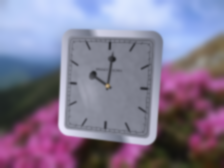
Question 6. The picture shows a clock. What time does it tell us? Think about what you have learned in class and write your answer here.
10:01
